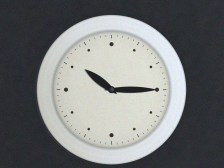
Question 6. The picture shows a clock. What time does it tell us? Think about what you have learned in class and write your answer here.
10:15
